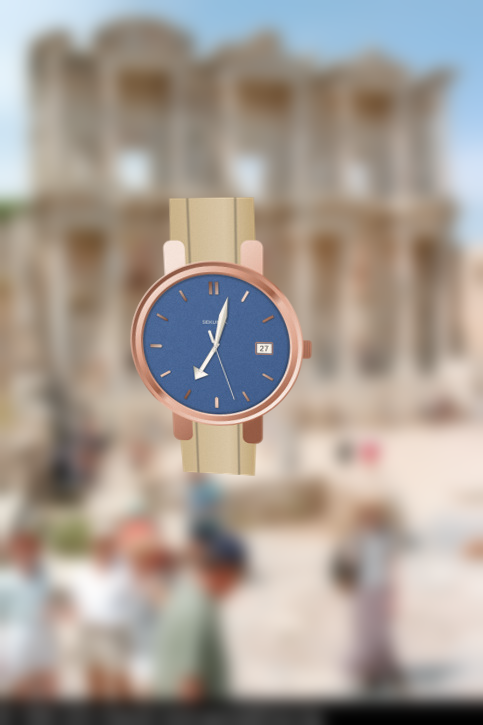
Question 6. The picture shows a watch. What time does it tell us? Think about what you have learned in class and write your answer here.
7:02:27
